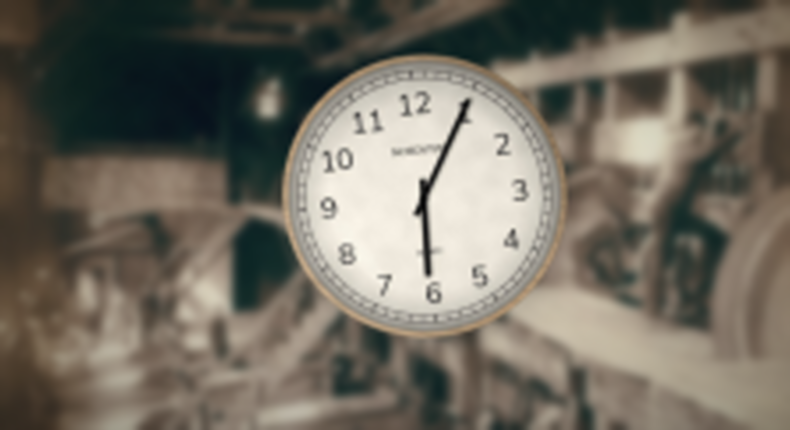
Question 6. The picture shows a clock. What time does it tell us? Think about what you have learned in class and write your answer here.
6:05
